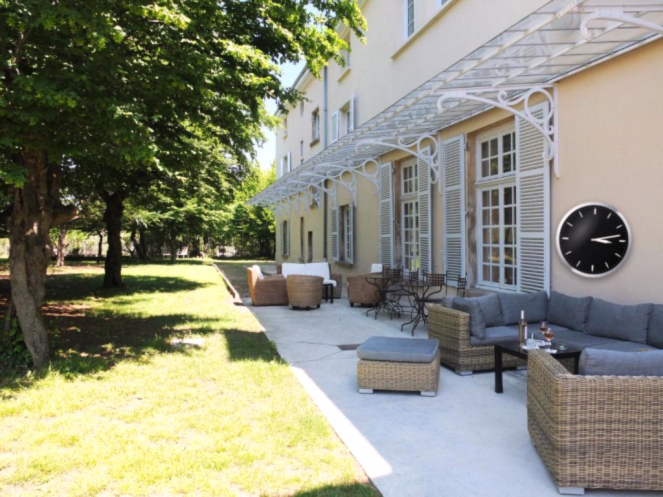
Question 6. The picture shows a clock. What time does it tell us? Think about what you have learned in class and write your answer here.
3:13
